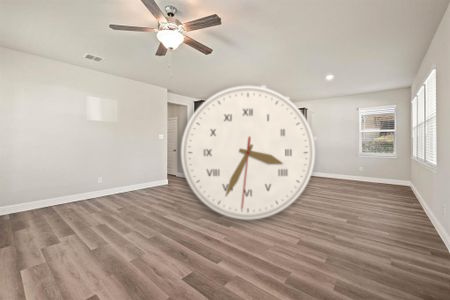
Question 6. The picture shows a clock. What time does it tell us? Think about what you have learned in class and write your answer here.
3:34:31
